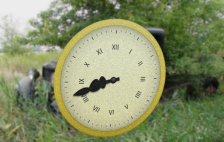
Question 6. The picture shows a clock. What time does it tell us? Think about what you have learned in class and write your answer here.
8:42
